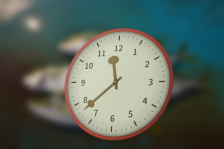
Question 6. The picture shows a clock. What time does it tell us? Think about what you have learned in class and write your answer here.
11:38
